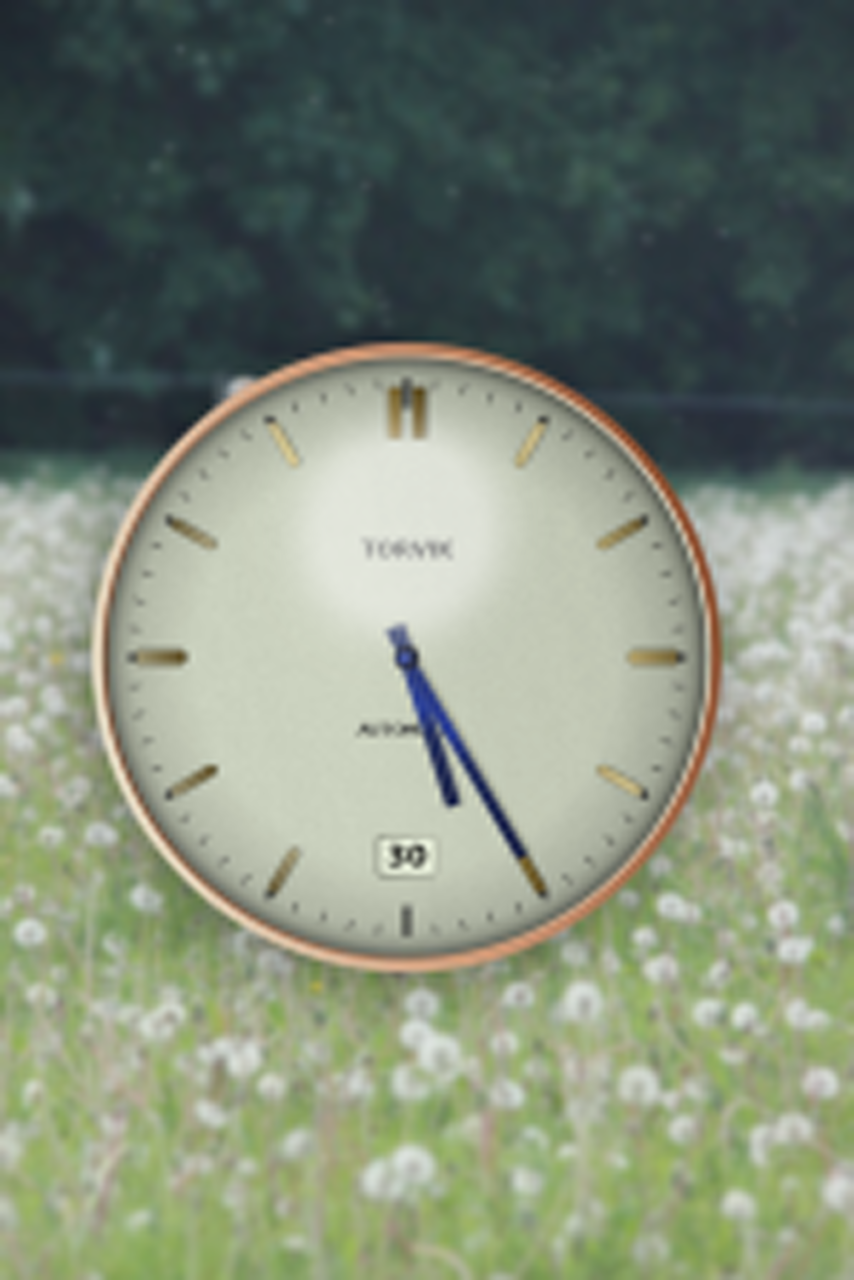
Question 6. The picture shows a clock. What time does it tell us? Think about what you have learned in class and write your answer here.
5:25
